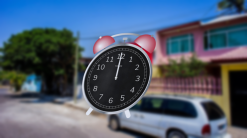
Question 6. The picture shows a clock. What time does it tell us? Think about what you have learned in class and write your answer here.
12:00
